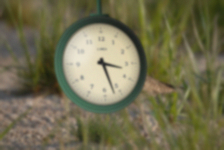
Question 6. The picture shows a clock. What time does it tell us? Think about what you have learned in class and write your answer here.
3:27
